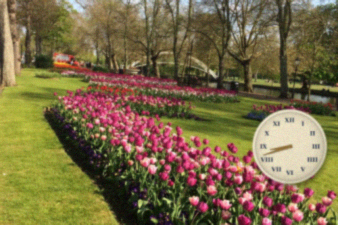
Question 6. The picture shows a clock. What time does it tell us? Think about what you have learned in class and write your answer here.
8:42
